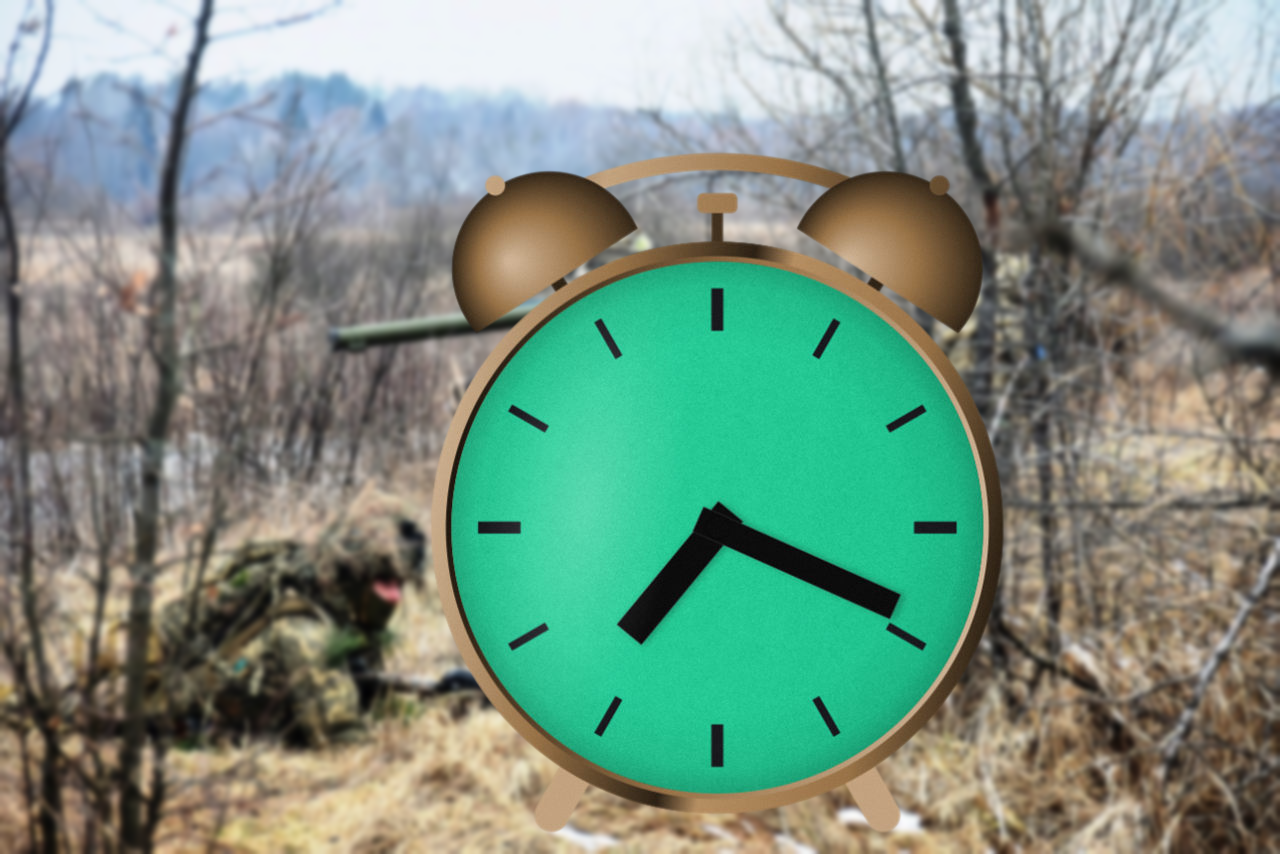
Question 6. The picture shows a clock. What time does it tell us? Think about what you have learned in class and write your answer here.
7:19
